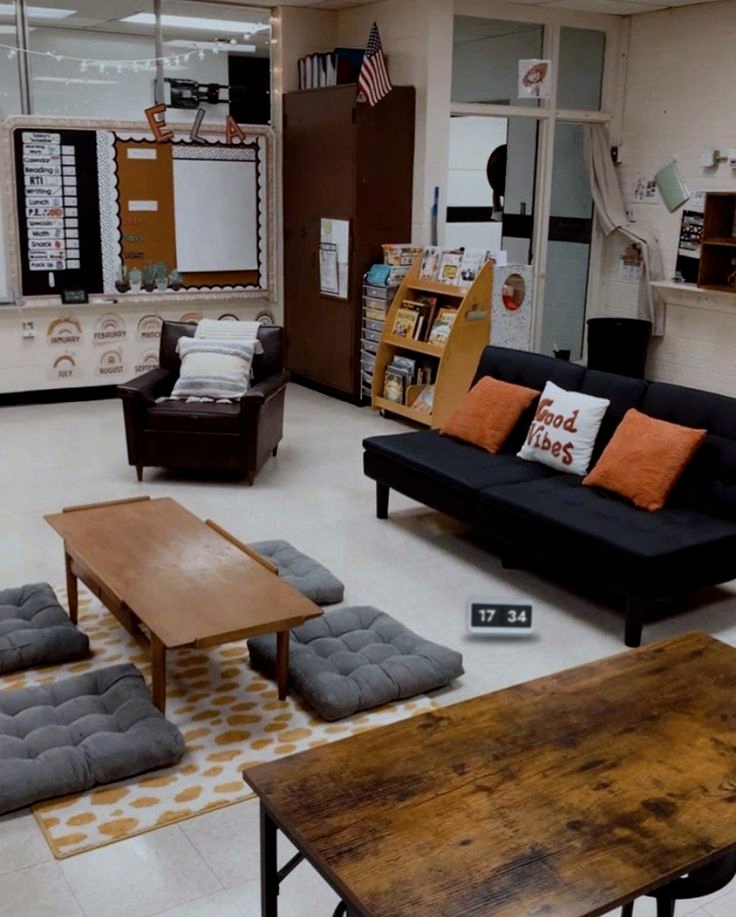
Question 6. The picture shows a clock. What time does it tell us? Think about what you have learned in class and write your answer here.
17:34
